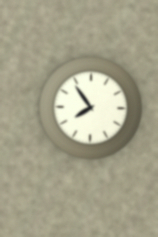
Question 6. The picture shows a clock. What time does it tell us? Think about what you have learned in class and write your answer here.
7:54
